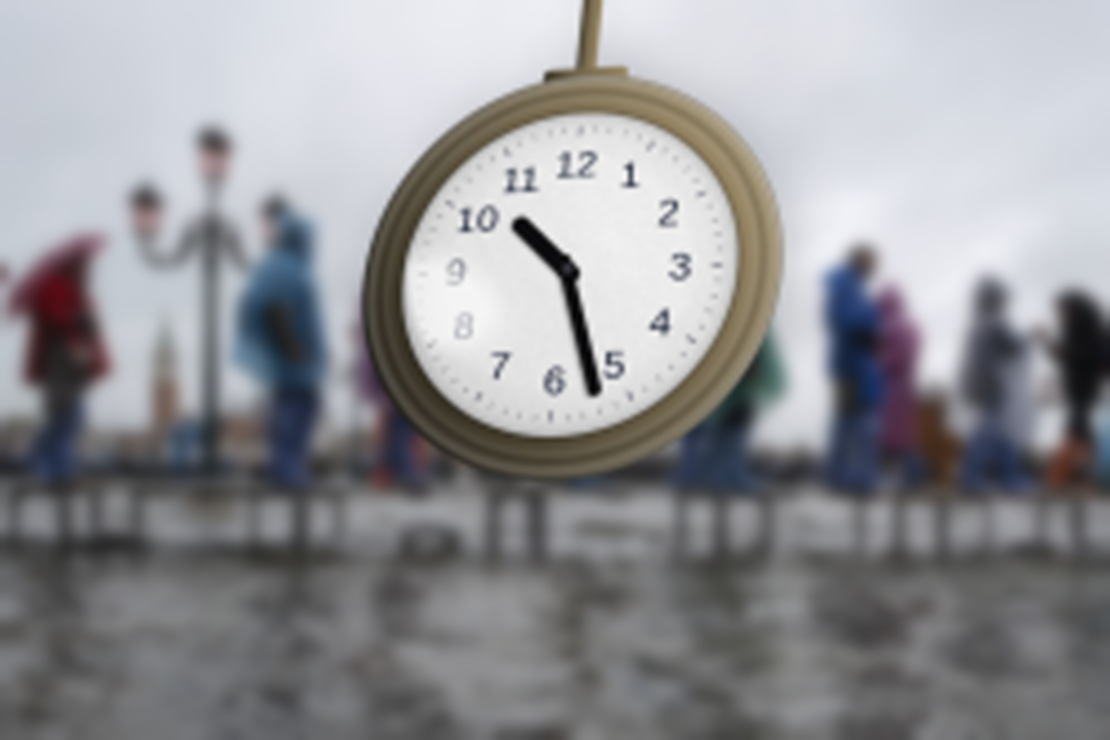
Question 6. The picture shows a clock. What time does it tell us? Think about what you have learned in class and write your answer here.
10:27
